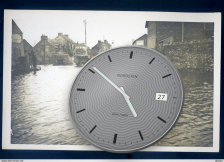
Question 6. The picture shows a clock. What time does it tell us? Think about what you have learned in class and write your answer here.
4:51
